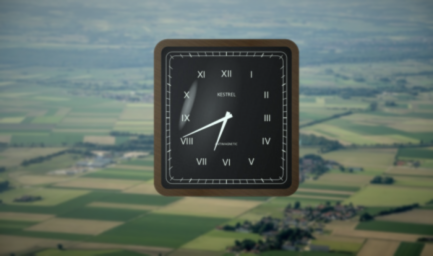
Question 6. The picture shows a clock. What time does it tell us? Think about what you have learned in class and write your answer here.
6:41
